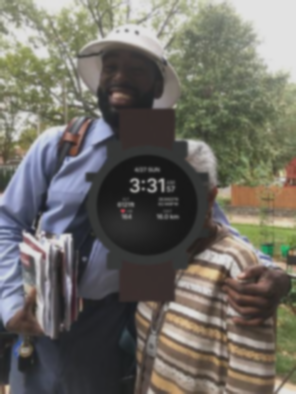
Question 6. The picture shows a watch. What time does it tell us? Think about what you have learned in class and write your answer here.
3:31
